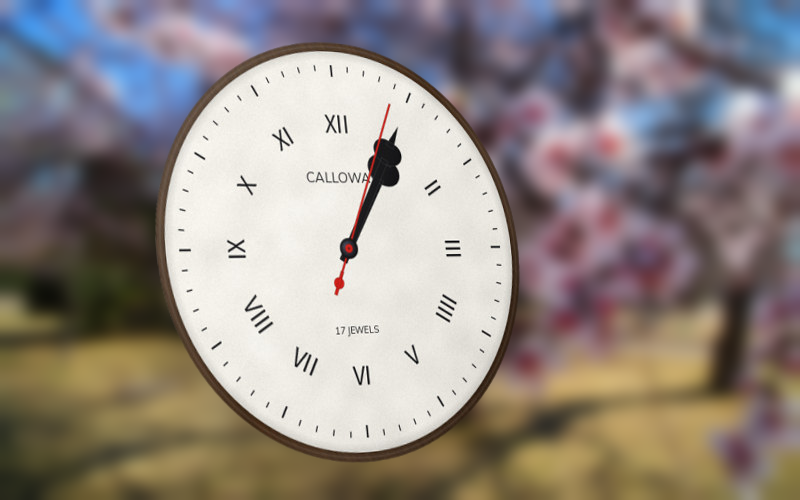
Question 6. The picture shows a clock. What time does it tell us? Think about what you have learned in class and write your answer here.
1:05:04
